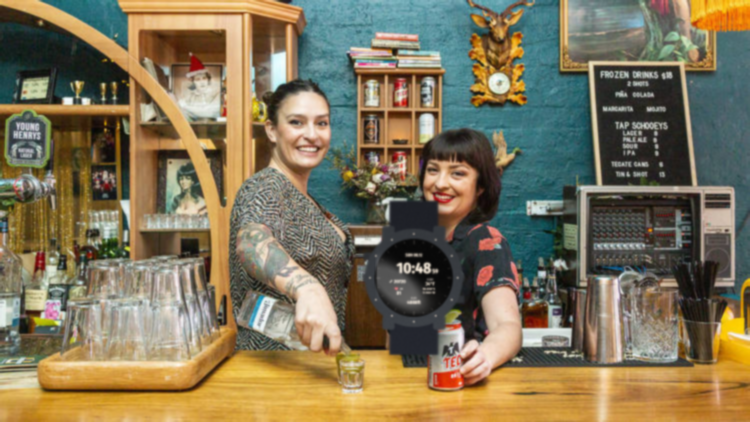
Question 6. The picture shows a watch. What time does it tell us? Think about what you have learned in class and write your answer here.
10:48
